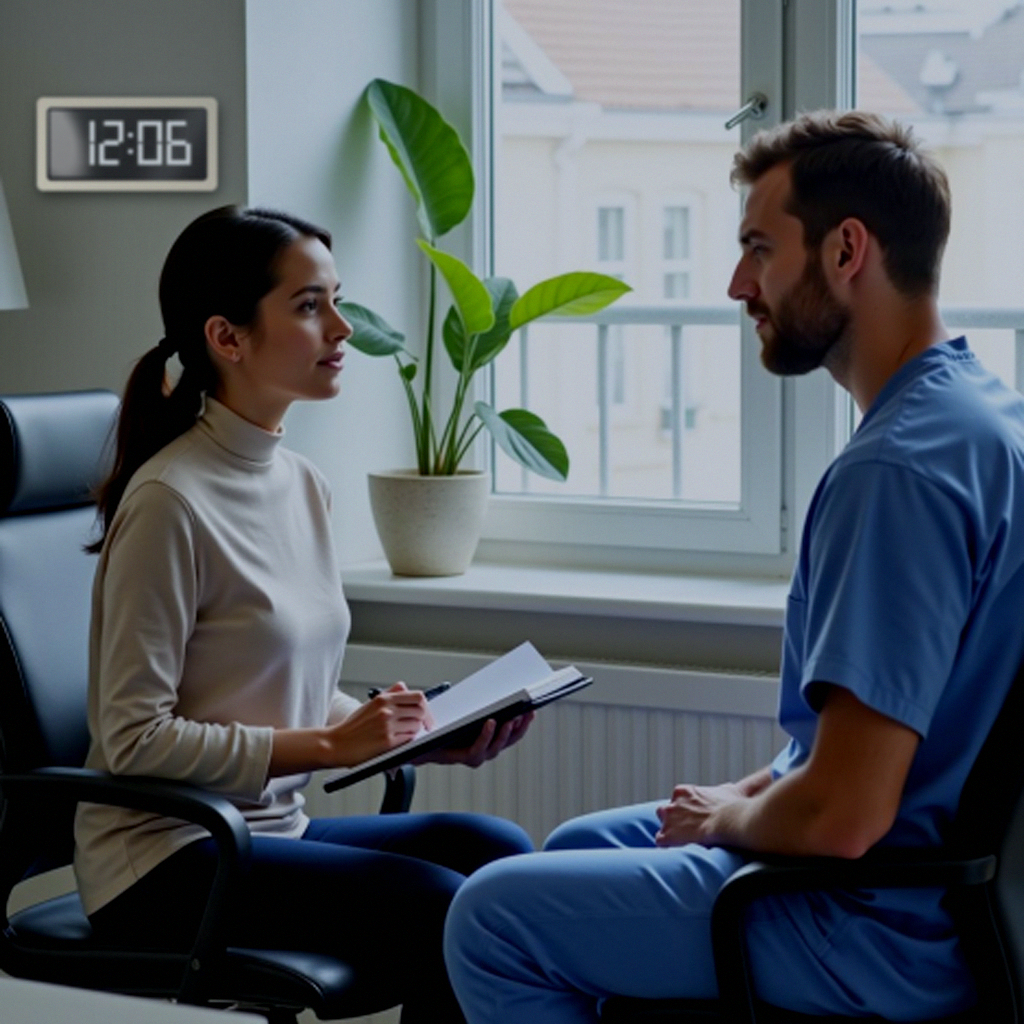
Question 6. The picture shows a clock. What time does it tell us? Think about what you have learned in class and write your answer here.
12:06
